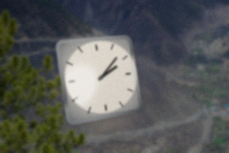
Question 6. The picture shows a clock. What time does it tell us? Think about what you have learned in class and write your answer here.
2:08
